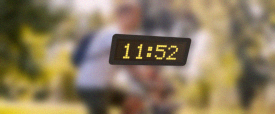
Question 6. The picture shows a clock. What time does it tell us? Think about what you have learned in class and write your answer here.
11:52
